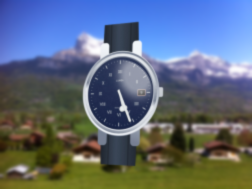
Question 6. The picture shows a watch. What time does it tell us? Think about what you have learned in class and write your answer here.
5:26
